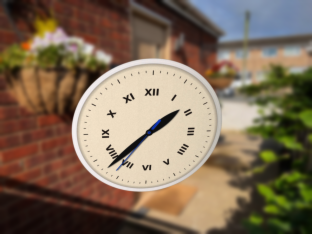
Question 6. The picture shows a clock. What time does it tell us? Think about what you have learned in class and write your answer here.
1:37:36
